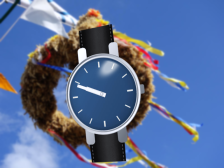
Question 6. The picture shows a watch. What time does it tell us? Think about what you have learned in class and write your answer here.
9:49
